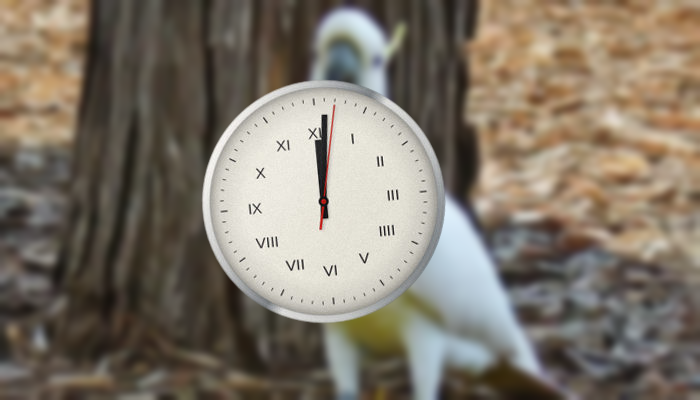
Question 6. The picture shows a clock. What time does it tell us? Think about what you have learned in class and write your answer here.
12:01:02
